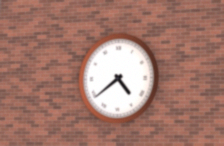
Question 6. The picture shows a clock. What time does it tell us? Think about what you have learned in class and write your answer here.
4:39
